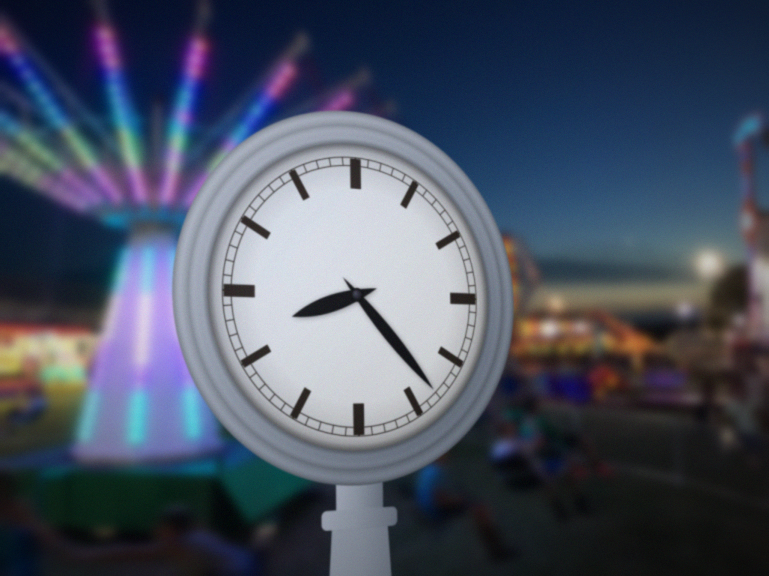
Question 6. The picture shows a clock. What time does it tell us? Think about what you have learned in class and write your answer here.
8:23
